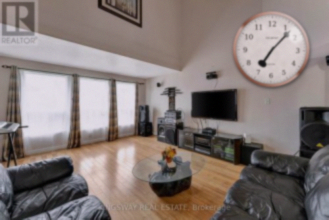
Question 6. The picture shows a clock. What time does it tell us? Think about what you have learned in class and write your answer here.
7:07
